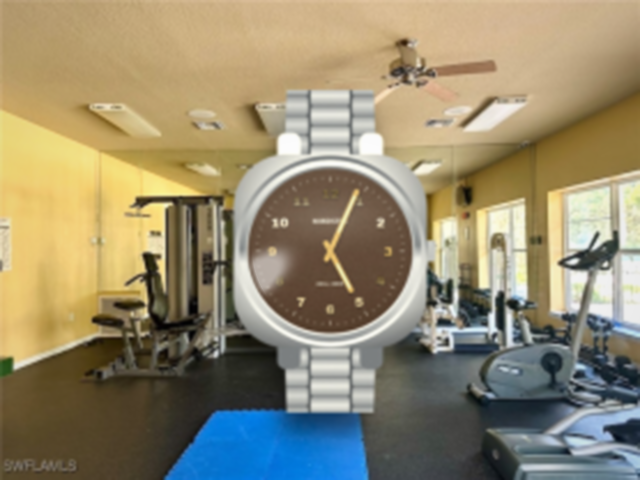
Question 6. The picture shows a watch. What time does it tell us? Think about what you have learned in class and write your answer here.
5:04
